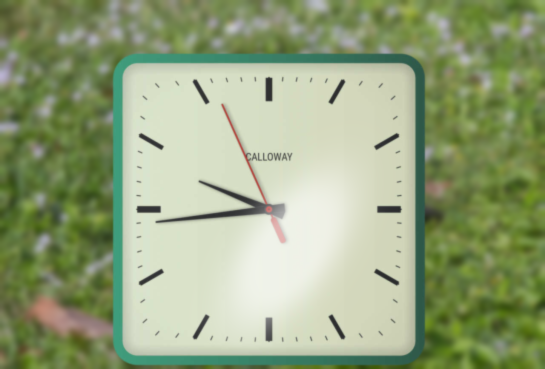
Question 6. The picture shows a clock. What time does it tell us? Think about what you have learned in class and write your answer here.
9:43:56
